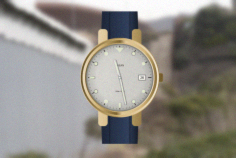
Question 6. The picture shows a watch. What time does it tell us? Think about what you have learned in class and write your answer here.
11:28
